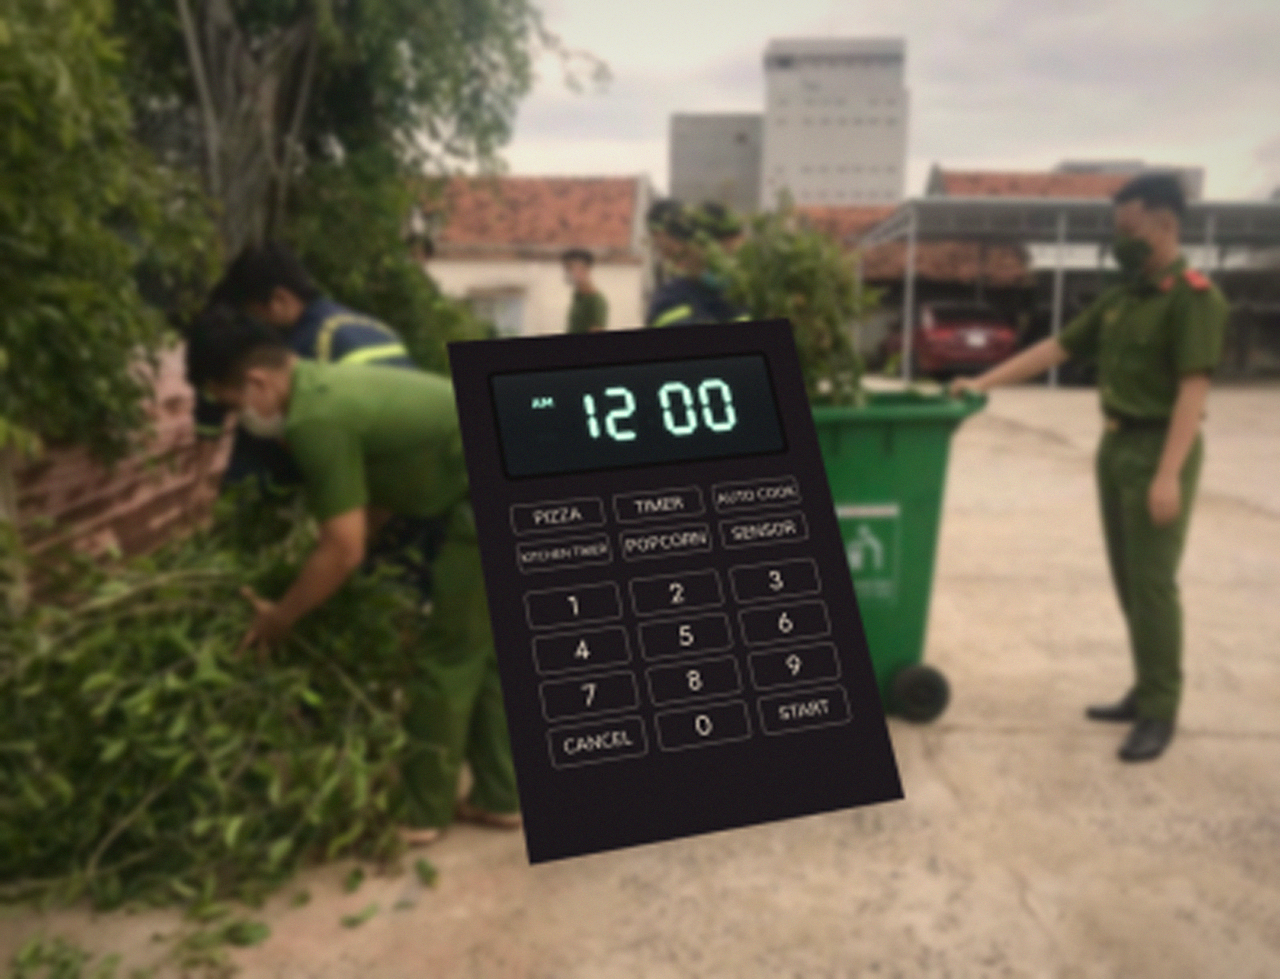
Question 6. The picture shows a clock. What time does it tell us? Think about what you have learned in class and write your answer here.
12:00
